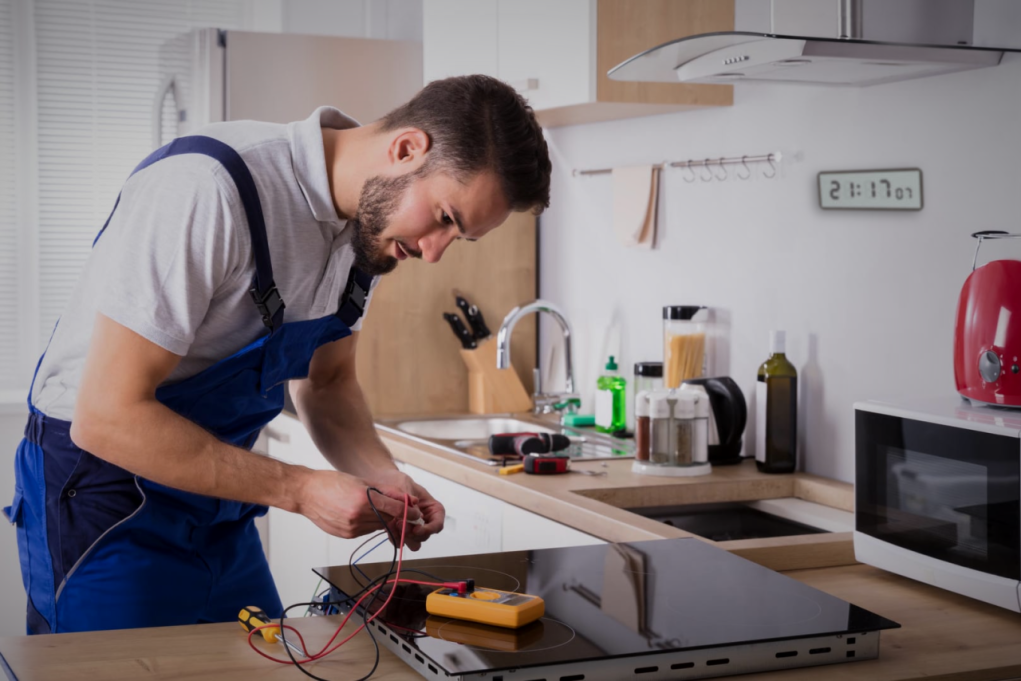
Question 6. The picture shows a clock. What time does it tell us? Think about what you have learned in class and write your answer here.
21:17
